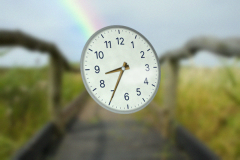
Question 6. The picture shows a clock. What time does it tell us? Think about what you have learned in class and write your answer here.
8:35
